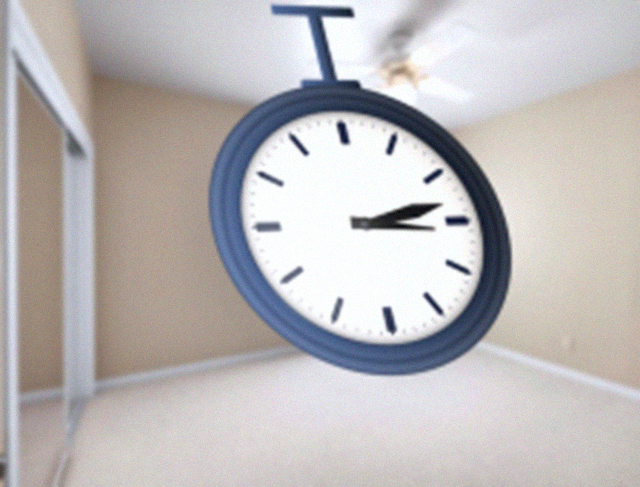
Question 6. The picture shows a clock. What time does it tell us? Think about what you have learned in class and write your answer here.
3:13
